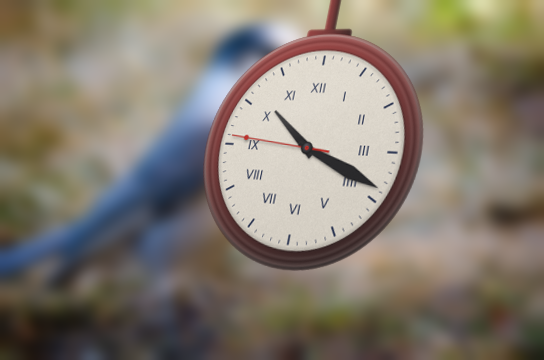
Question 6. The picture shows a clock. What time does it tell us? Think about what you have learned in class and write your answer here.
10:18:46
